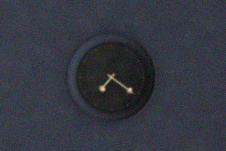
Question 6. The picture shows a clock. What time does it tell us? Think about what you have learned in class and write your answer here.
7:21
